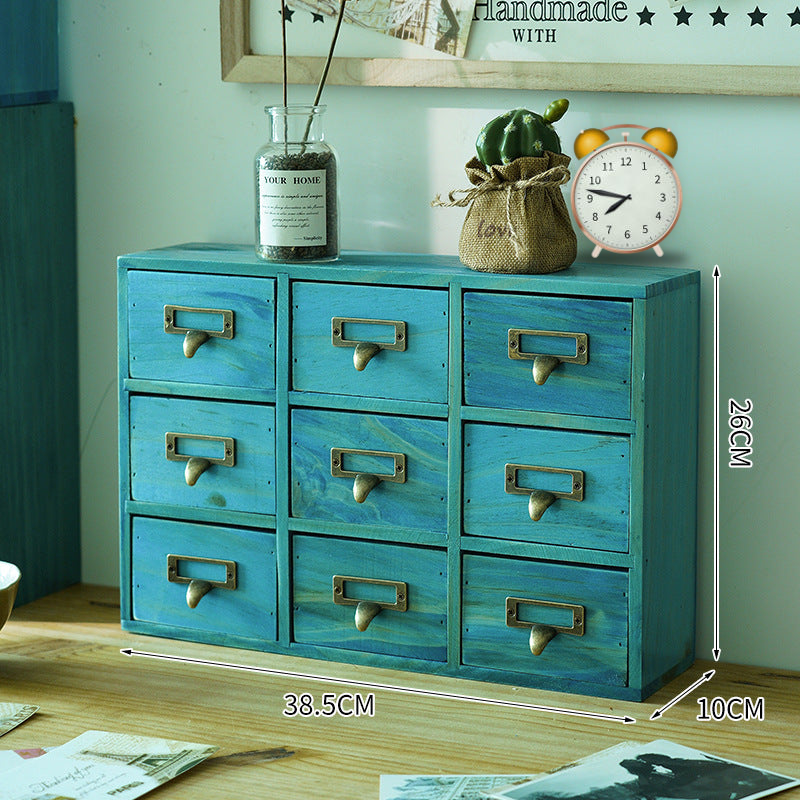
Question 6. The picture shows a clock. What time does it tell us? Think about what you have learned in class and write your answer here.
7:47
